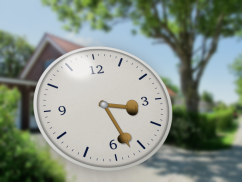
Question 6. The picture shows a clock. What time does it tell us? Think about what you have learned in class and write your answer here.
3:27
